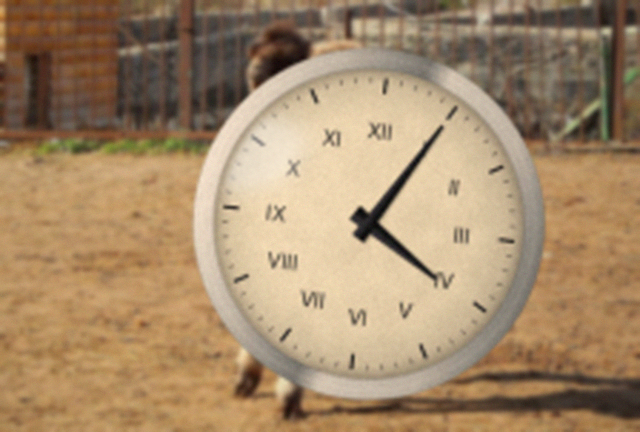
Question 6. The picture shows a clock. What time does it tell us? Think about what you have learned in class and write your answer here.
4:05
